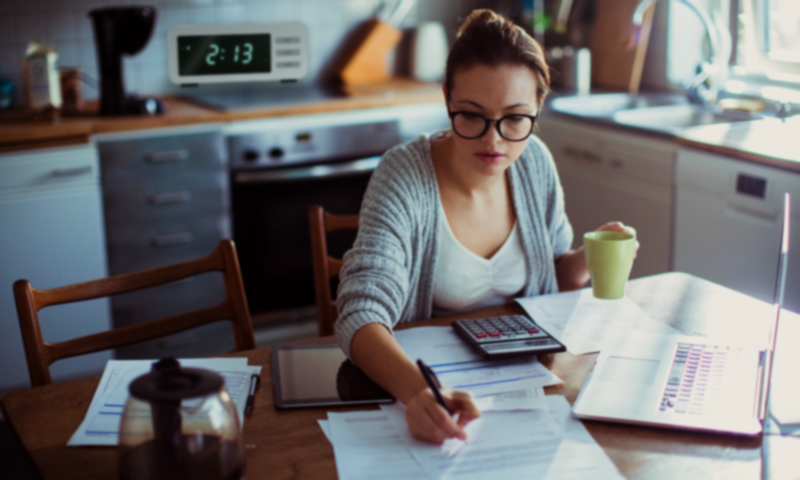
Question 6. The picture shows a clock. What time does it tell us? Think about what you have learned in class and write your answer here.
2:13
